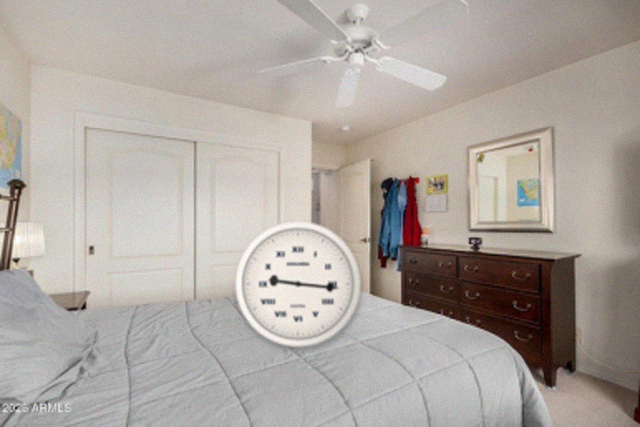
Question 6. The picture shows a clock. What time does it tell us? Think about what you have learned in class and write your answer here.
9:16
